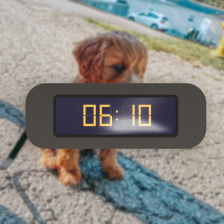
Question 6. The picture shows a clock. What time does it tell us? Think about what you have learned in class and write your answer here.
6:10
